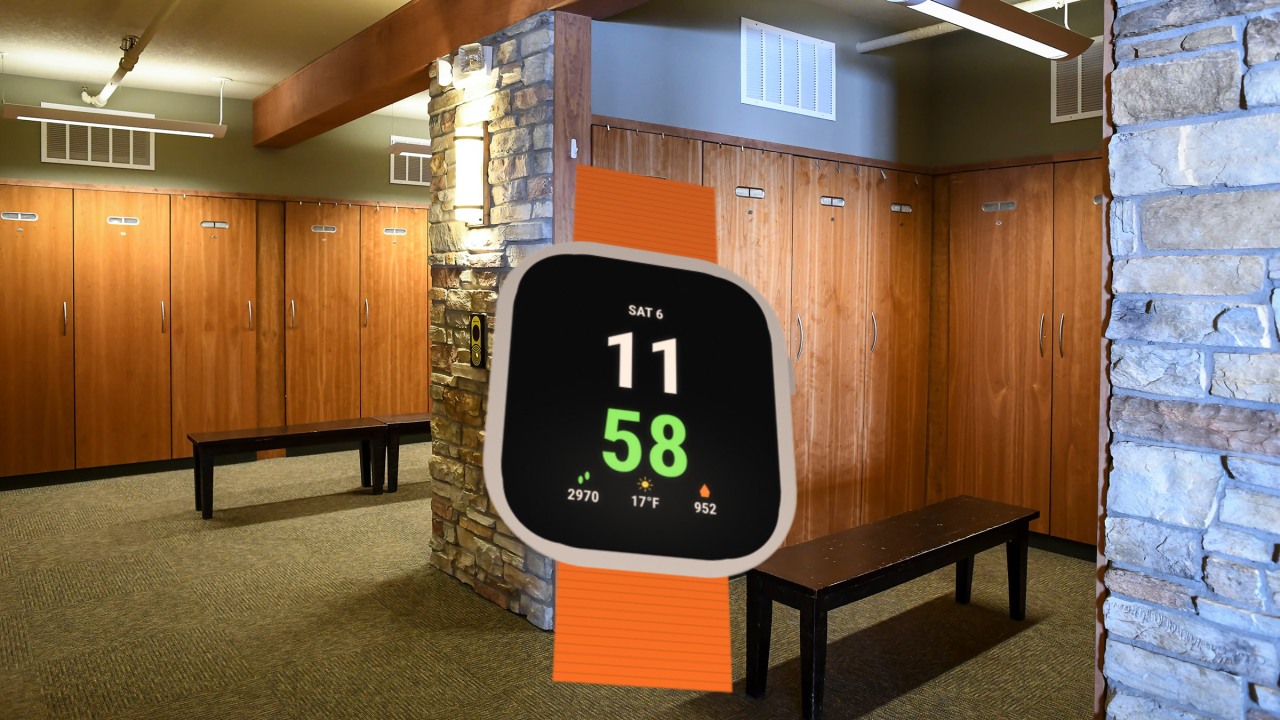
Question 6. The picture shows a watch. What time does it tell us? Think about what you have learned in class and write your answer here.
11:58
